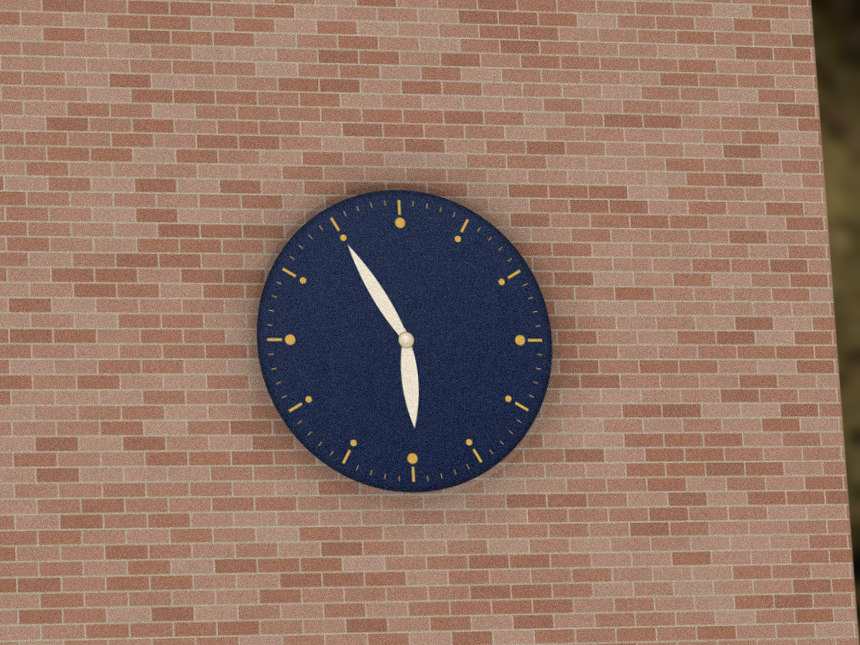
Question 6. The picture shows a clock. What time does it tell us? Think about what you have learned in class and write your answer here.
5:55
